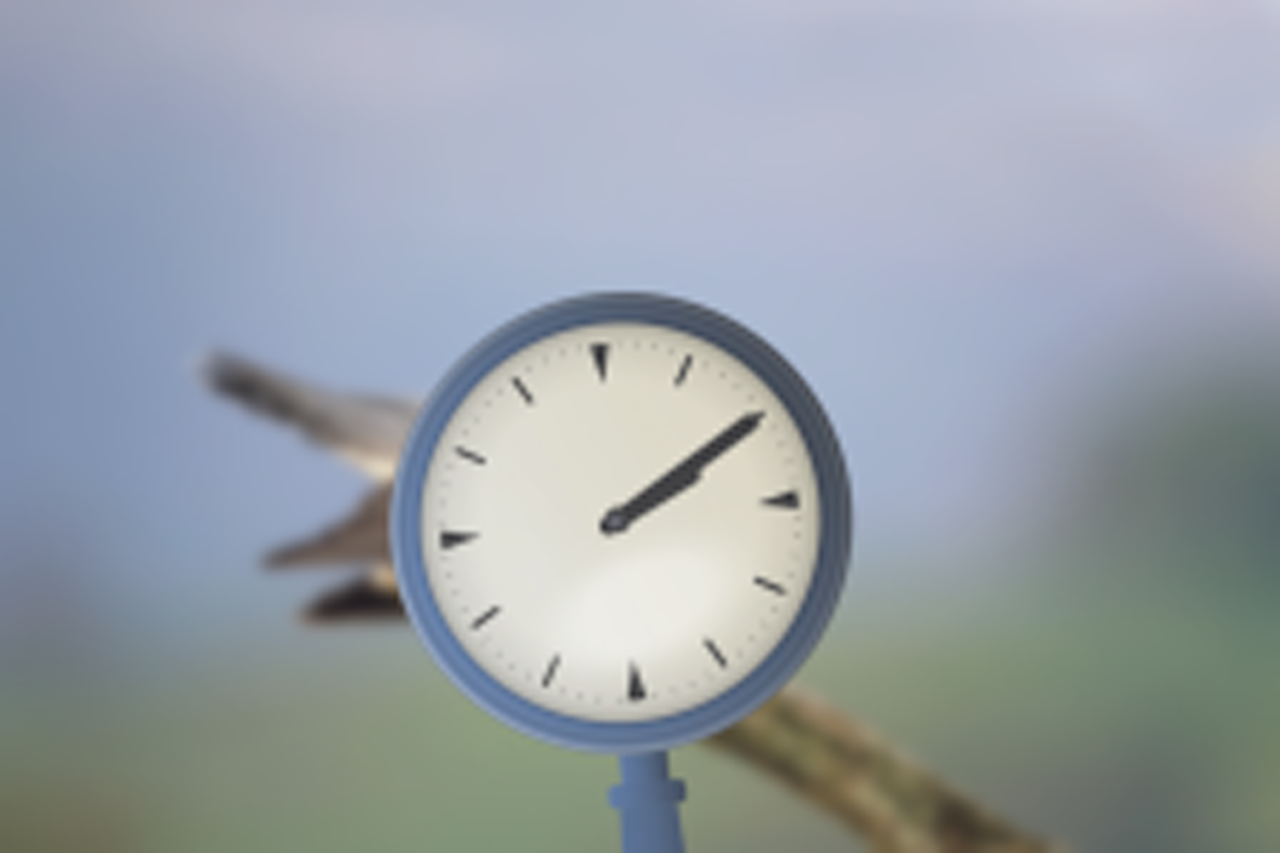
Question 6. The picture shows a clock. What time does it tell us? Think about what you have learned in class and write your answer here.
2:10
